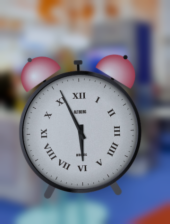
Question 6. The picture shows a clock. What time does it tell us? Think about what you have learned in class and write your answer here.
5:56
